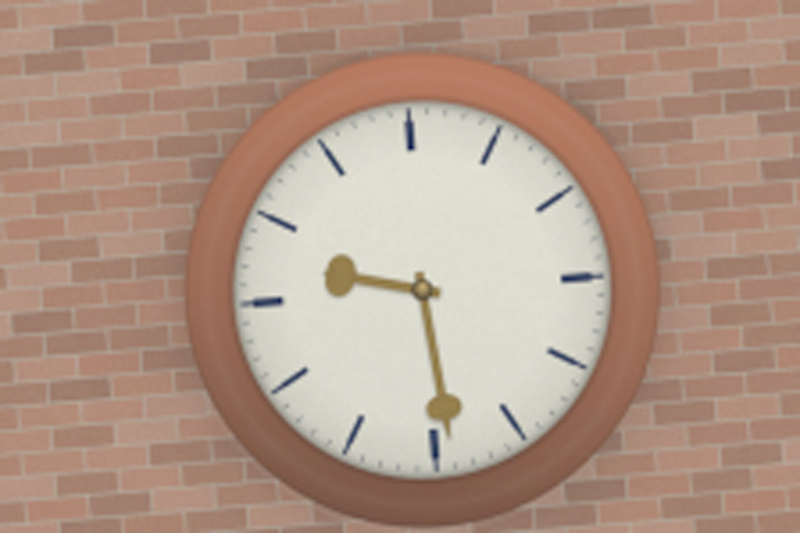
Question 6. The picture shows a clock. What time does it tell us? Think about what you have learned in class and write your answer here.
9:29
